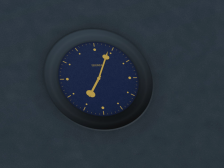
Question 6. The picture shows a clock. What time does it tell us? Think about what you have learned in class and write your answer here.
7:04
